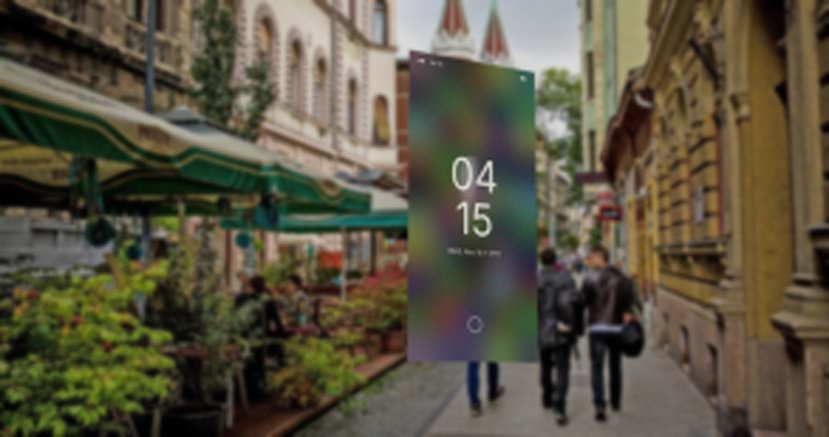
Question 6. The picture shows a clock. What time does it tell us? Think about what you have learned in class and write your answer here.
4:15
